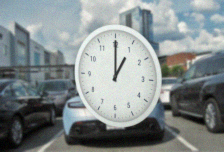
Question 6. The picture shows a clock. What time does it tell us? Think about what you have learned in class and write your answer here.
1:00
